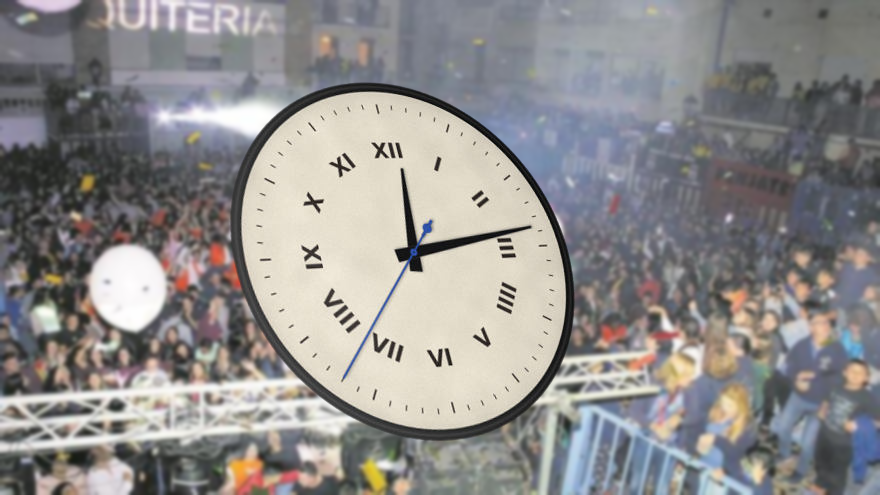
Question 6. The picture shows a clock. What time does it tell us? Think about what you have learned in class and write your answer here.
12:13:37
